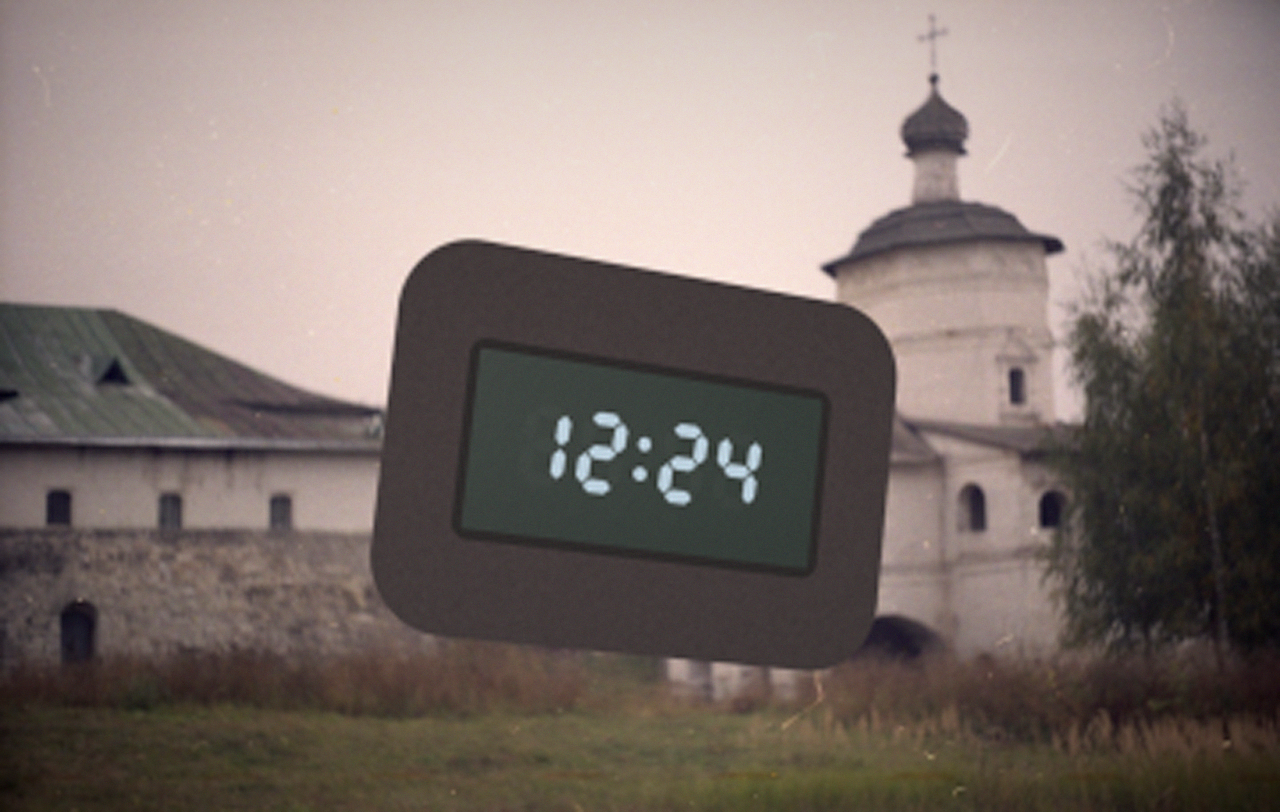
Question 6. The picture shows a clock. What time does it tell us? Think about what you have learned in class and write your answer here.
12:24
